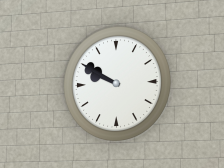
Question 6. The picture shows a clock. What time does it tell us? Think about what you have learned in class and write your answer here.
9:50
